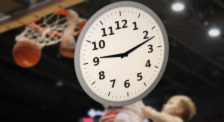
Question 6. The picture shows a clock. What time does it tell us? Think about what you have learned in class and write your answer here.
9:12
